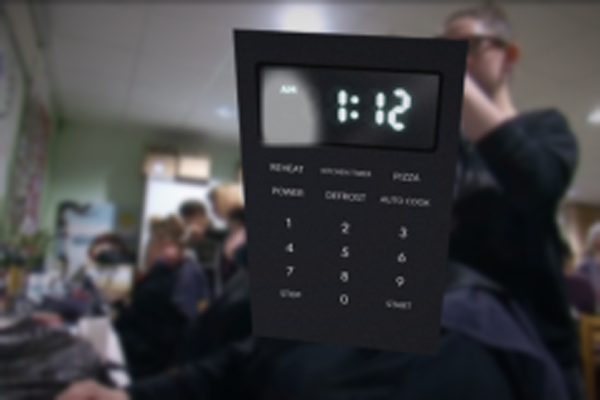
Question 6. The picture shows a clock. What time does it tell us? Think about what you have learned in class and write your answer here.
1:12
